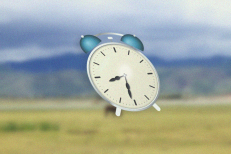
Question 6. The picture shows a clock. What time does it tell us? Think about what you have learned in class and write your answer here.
8:31
